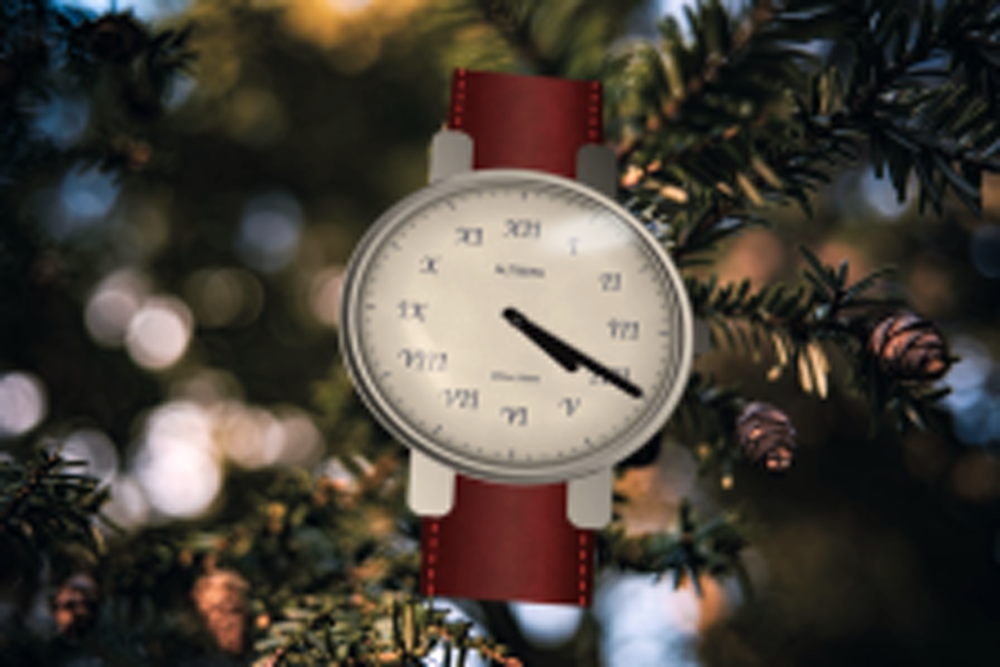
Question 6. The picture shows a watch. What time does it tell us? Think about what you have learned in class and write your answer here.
4:20
